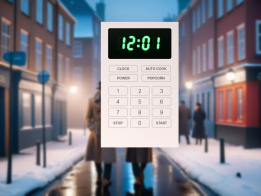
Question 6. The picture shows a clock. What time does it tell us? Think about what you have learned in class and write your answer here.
12:01
